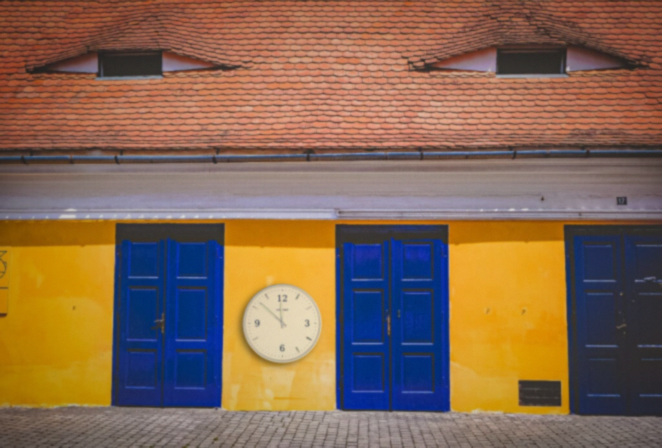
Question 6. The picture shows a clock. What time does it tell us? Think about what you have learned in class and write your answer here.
11:52
